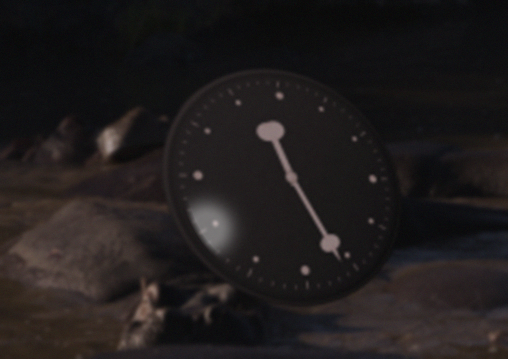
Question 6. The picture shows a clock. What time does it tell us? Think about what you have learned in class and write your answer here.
11:26
